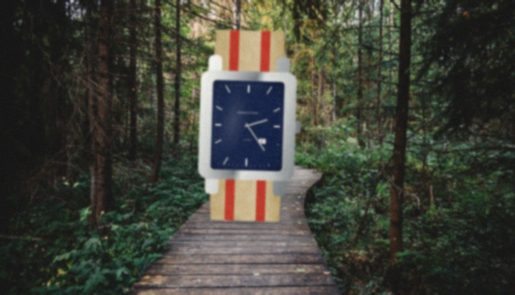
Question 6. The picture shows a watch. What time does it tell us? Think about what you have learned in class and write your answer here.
2:24
